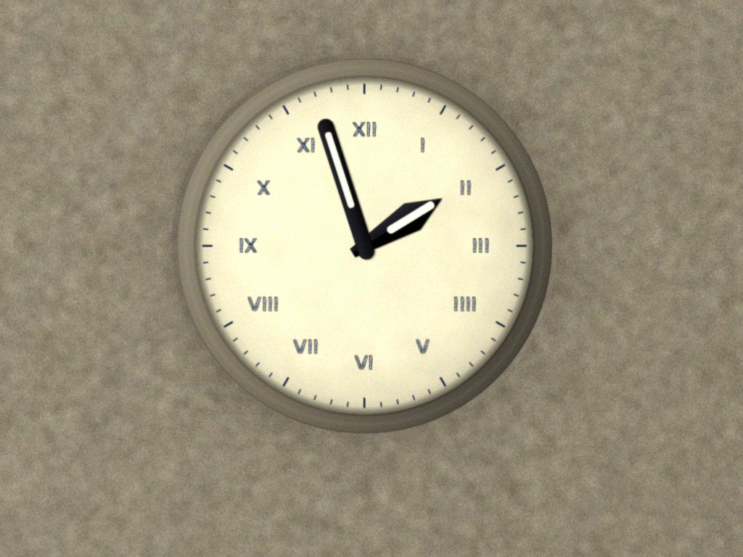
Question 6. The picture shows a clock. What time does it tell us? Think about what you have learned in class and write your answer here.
1:57
